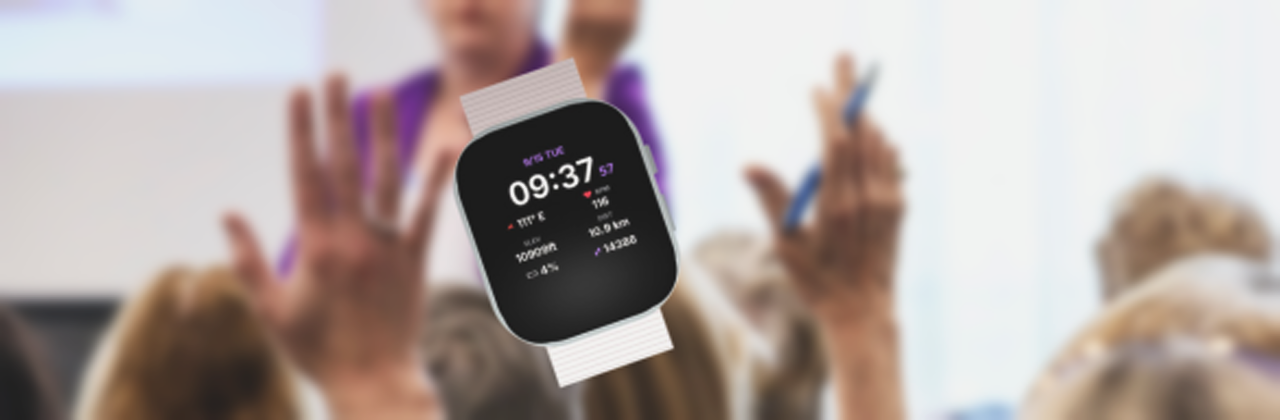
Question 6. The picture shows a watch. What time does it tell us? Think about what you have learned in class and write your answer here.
9:37
